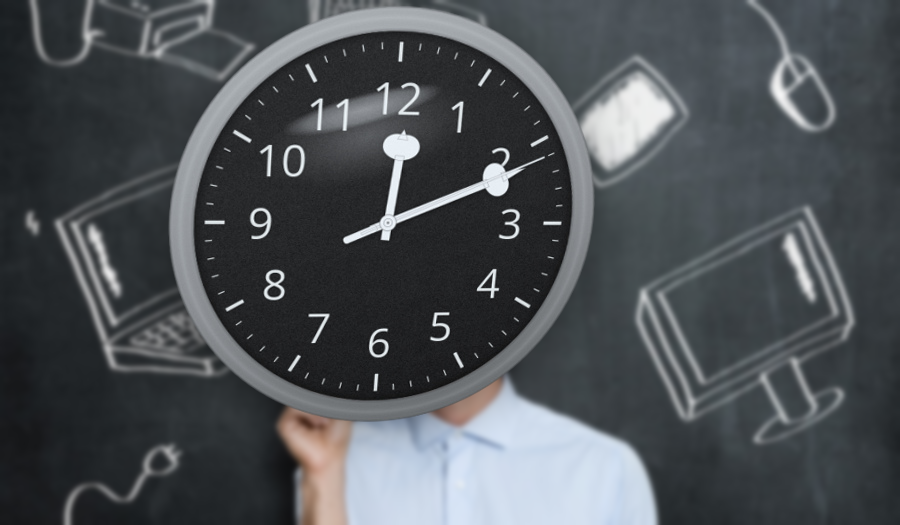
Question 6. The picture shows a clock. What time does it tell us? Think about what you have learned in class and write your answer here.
12:11:11
